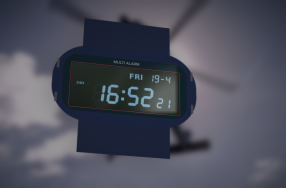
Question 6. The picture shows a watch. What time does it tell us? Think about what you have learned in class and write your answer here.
16:52:21
